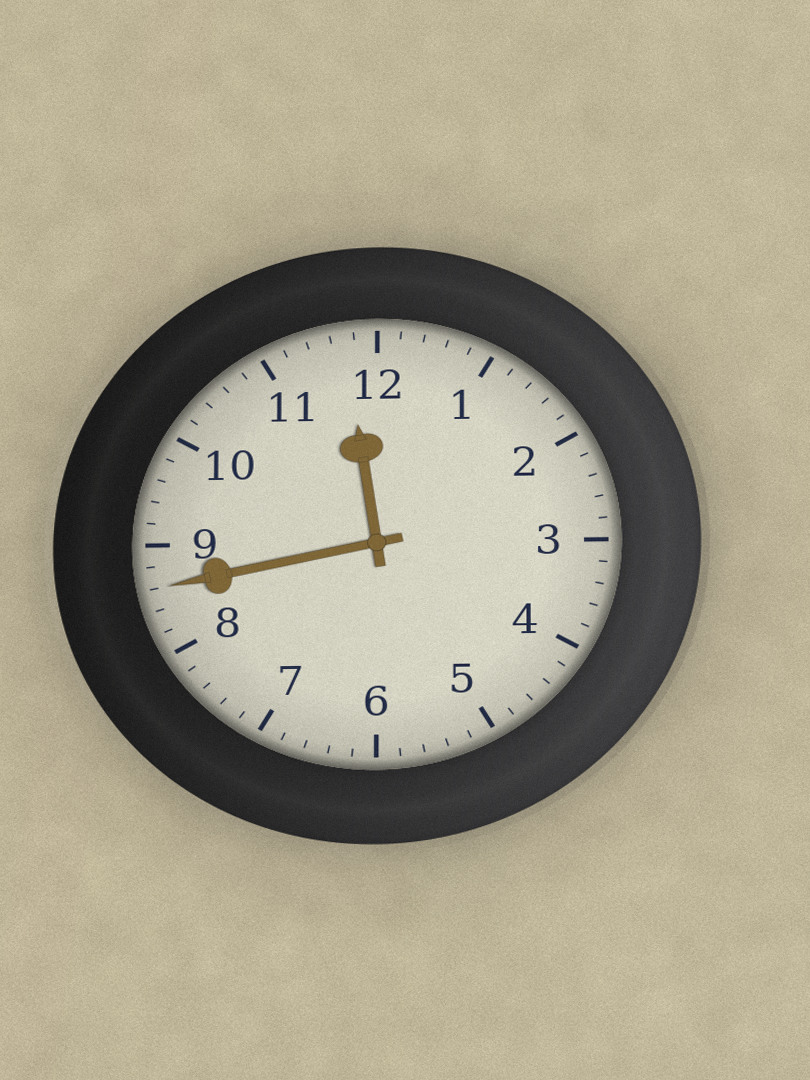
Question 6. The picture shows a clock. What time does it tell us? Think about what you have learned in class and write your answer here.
11:43
